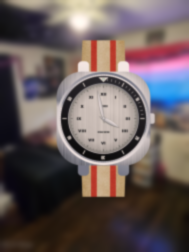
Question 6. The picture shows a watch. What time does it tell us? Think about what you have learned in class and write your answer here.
3:58
